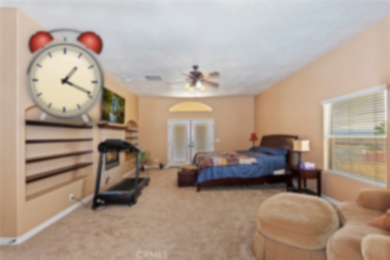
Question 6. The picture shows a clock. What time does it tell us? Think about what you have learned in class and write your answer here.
1:19
